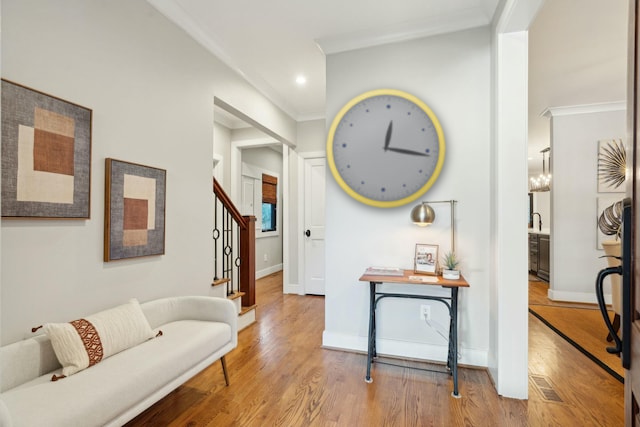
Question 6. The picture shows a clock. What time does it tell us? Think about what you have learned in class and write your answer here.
12:16
